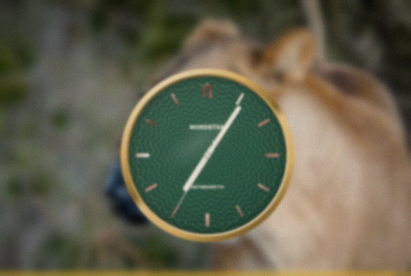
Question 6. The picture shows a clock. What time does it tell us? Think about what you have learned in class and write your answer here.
7:05:35
